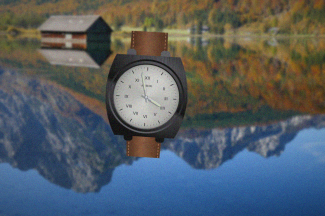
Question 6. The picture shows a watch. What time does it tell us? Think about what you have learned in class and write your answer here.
3:58
